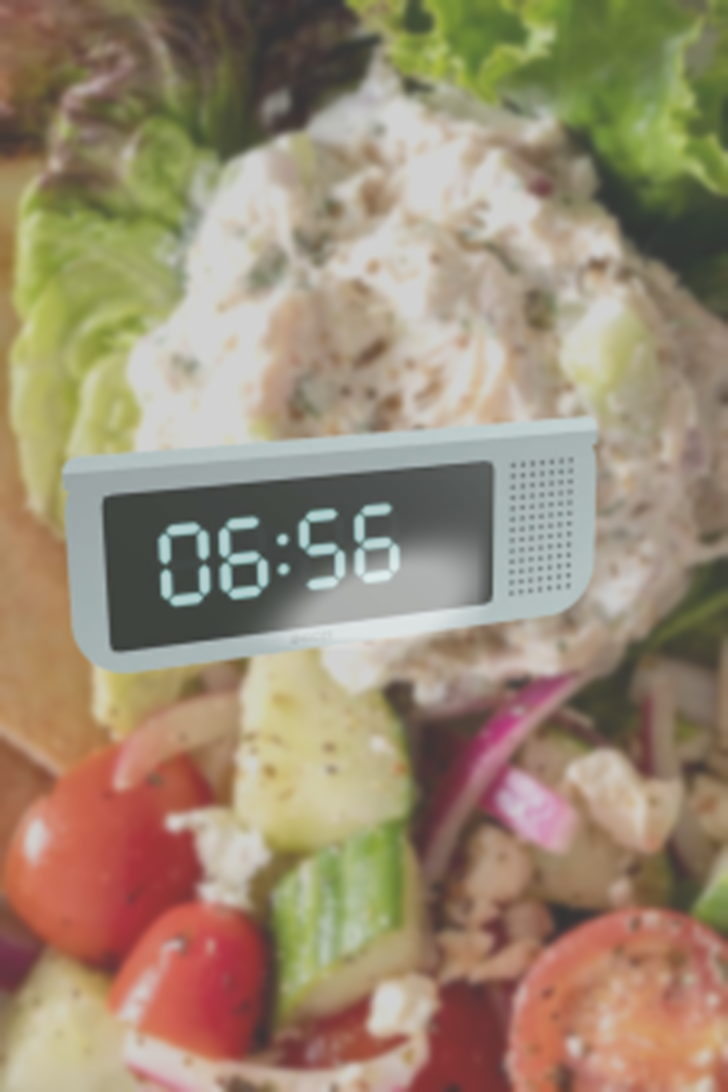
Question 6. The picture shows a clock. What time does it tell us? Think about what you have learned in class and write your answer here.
6:56
